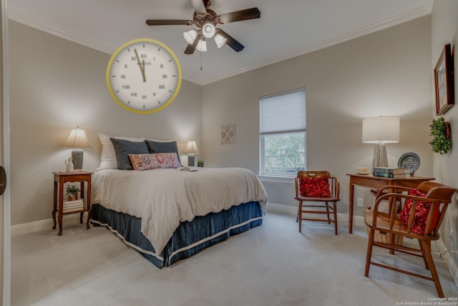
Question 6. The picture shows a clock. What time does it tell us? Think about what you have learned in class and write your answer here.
11:57
